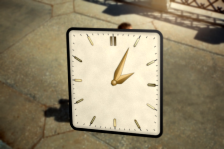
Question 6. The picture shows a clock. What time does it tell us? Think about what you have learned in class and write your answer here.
2:04
